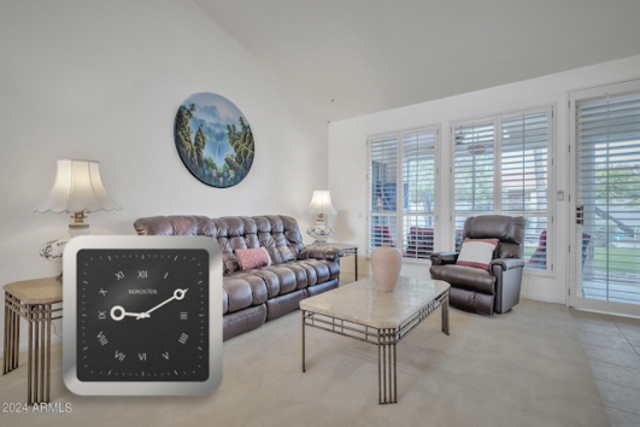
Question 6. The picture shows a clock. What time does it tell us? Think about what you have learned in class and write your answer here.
9:10
